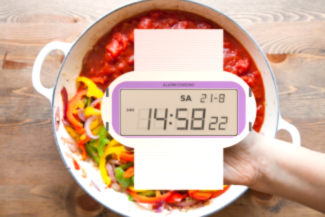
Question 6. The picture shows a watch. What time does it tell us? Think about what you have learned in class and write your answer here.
14:58:22
